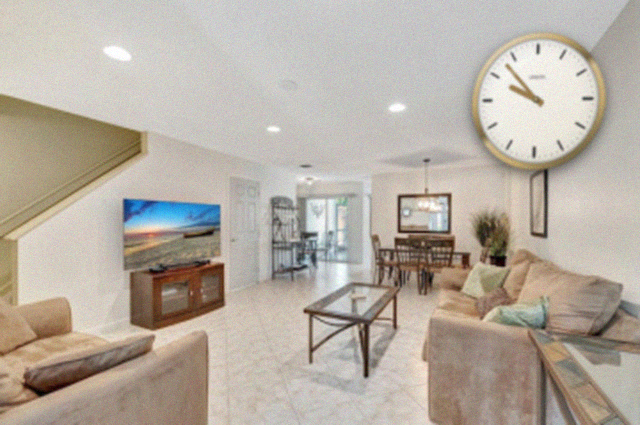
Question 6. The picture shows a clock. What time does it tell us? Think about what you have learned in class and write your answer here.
9:53
